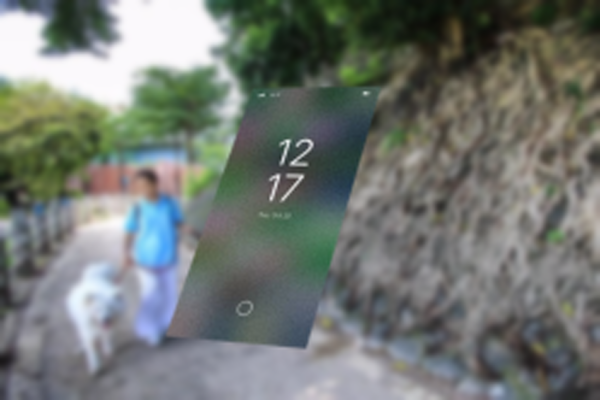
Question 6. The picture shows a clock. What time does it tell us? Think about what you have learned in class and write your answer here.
12:17
